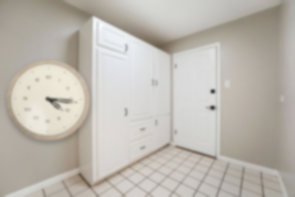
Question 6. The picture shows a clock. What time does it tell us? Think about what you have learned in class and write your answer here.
4:16
